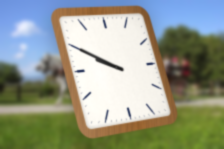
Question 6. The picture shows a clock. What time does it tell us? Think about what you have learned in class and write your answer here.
9:50
